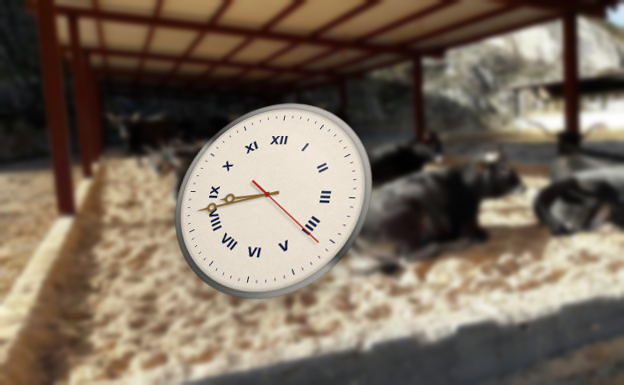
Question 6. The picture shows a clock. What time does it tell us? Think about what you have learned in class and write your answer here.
8:42:21
